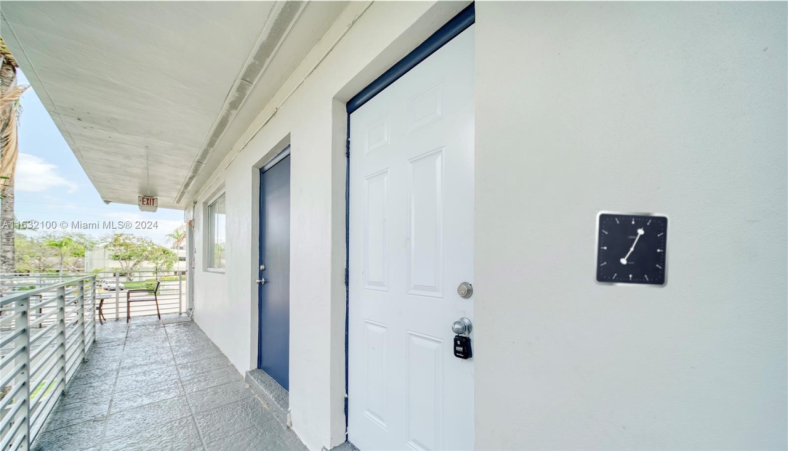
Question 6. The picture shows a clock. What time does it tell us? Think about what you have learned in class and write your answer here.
7:04
